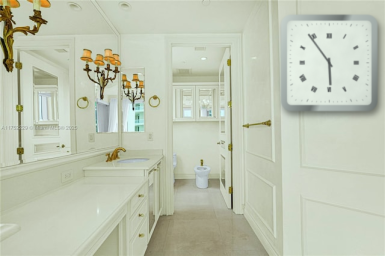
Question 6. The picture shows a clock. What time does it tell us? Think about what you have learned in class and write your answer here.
5:54
